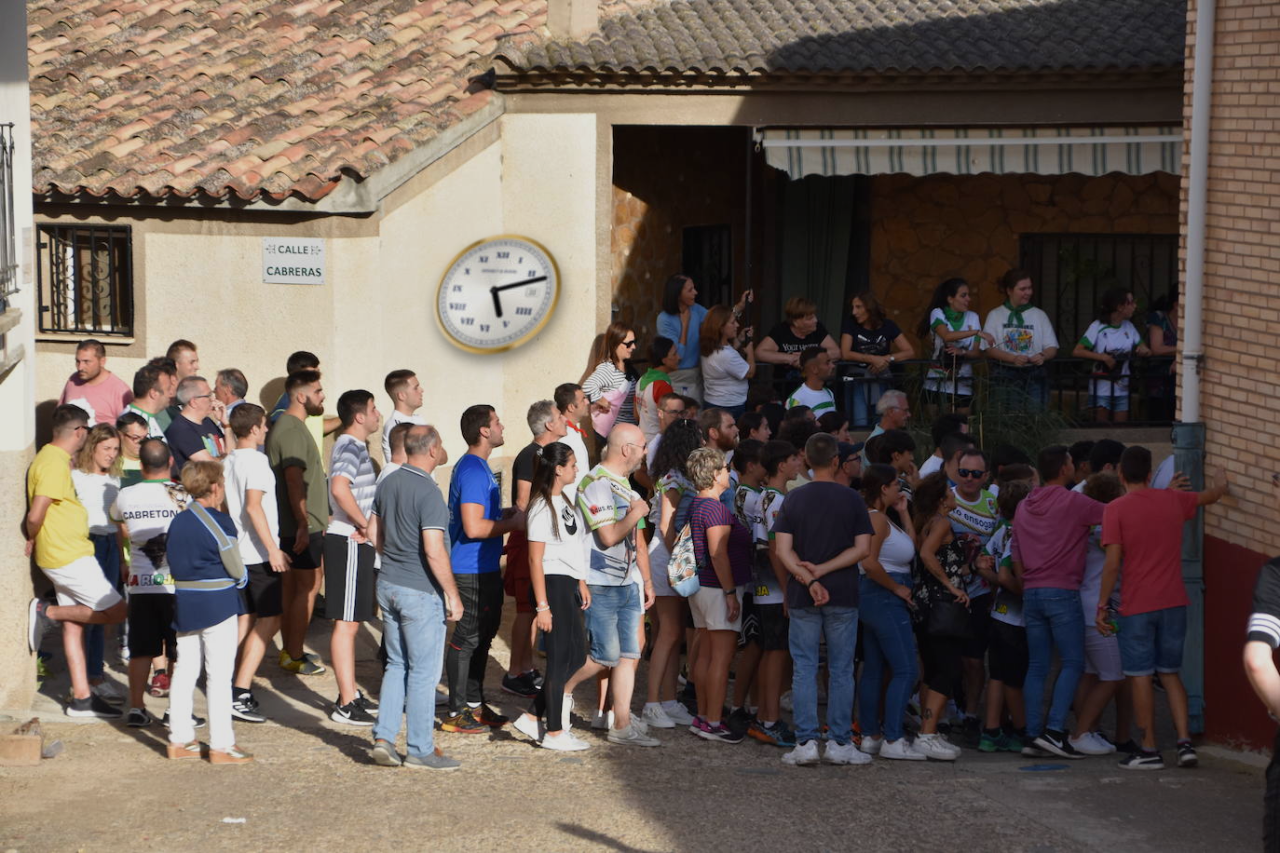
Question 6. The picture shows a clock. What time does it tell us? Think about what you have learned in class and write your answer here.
5:12
